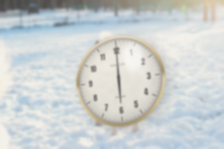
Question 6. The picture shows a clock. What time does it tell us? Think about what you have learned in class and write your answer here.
6:00
